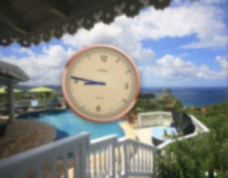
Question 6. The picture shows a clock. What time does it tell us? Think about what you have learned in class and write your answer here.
8:46
